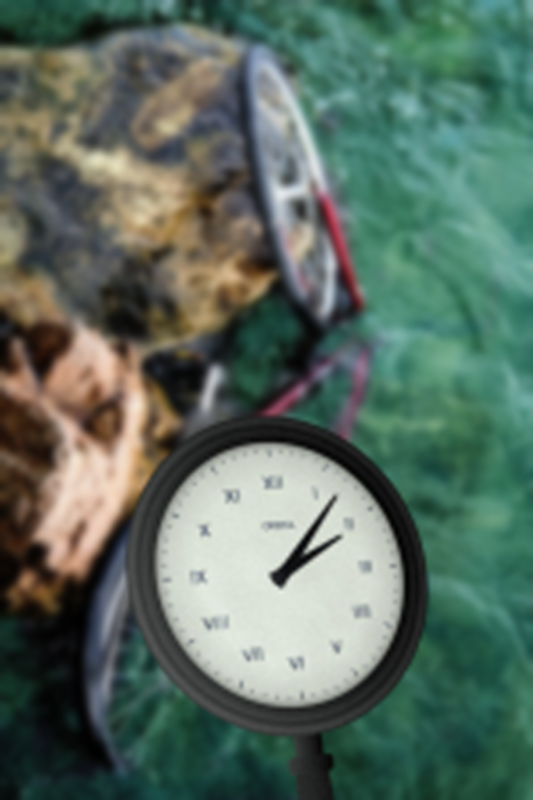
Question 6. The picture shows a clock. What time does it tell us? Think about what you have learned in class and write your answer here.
2:07
